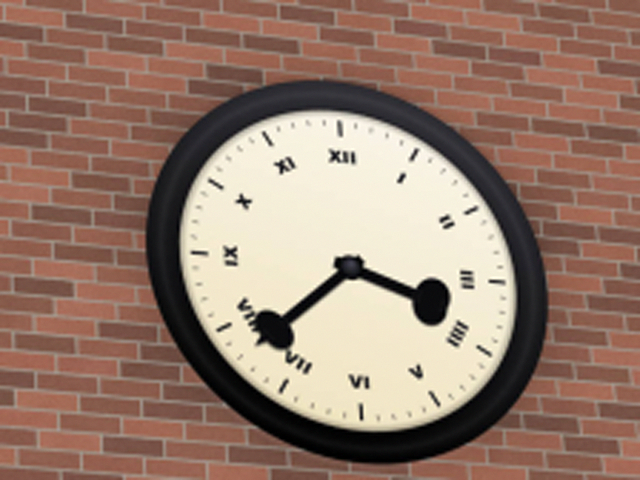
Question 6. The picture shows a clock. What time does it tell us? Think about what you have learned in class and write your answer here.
3:38
